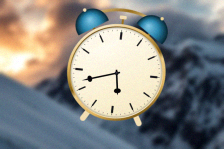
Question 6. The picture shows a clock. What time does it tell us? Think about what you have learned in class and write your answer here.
5:42
